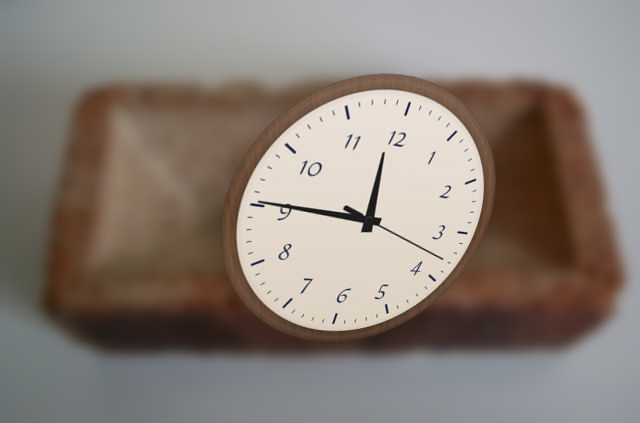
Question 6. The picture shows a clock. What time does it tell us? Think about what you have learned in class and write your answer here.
11:45:18
